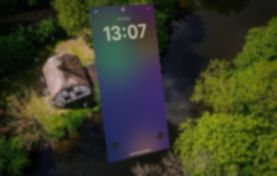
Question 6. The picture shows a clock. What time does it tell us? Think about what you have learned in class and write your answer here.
13:07
